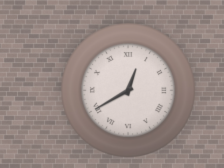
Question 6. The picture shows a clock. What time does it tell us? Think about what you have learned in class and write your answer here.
12:40
